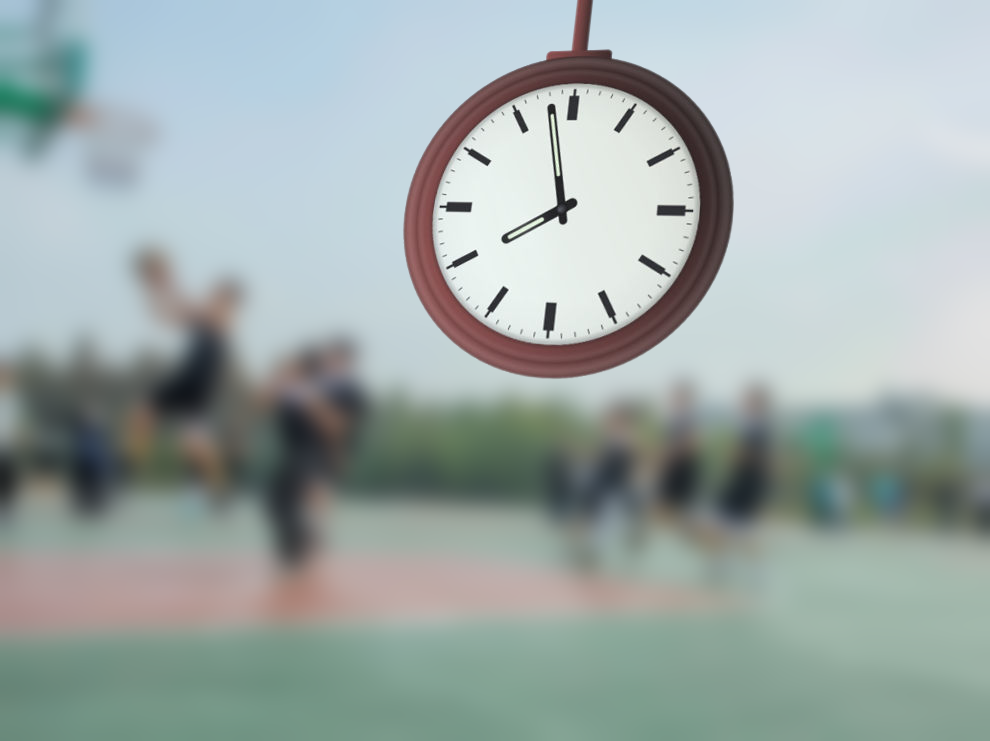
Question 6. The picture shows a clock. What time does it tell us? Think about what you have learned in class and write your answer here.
7:58
